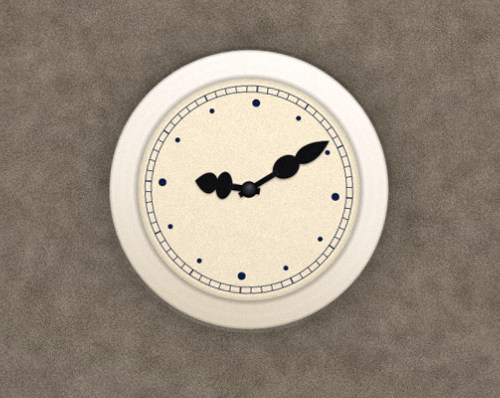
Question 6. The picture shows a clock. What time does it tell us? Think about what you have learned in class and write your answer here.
9:09
